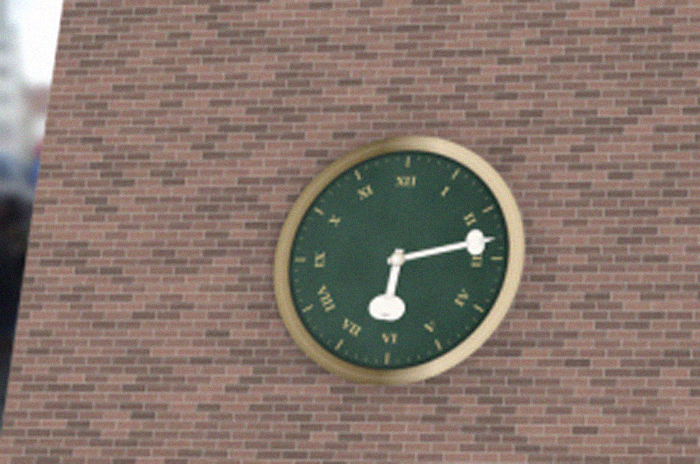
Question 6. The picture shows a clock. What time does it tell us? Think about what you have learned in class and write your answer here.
6:13
